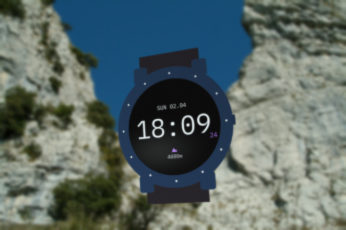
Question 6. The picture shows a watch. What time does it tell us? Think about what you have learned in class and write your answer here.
18:09
